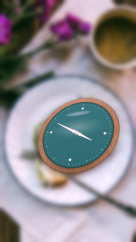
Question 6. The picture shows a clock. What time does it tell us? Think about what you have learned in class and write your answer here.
3:49
